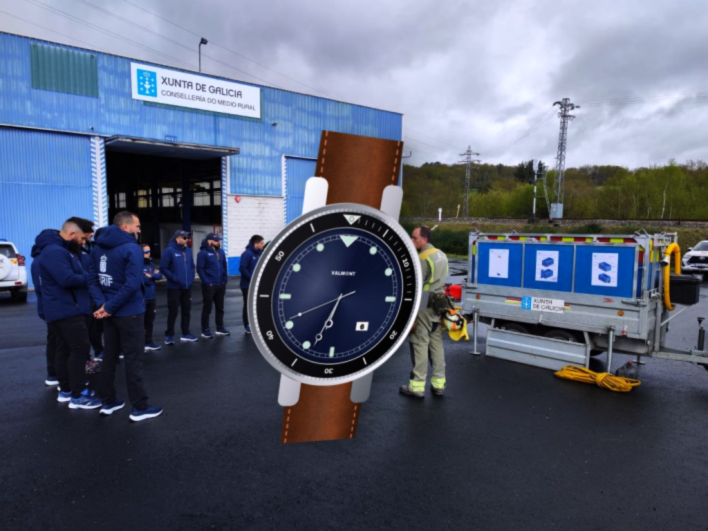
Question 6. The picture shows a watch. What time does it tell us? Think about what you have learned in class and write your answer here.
6:33:41
